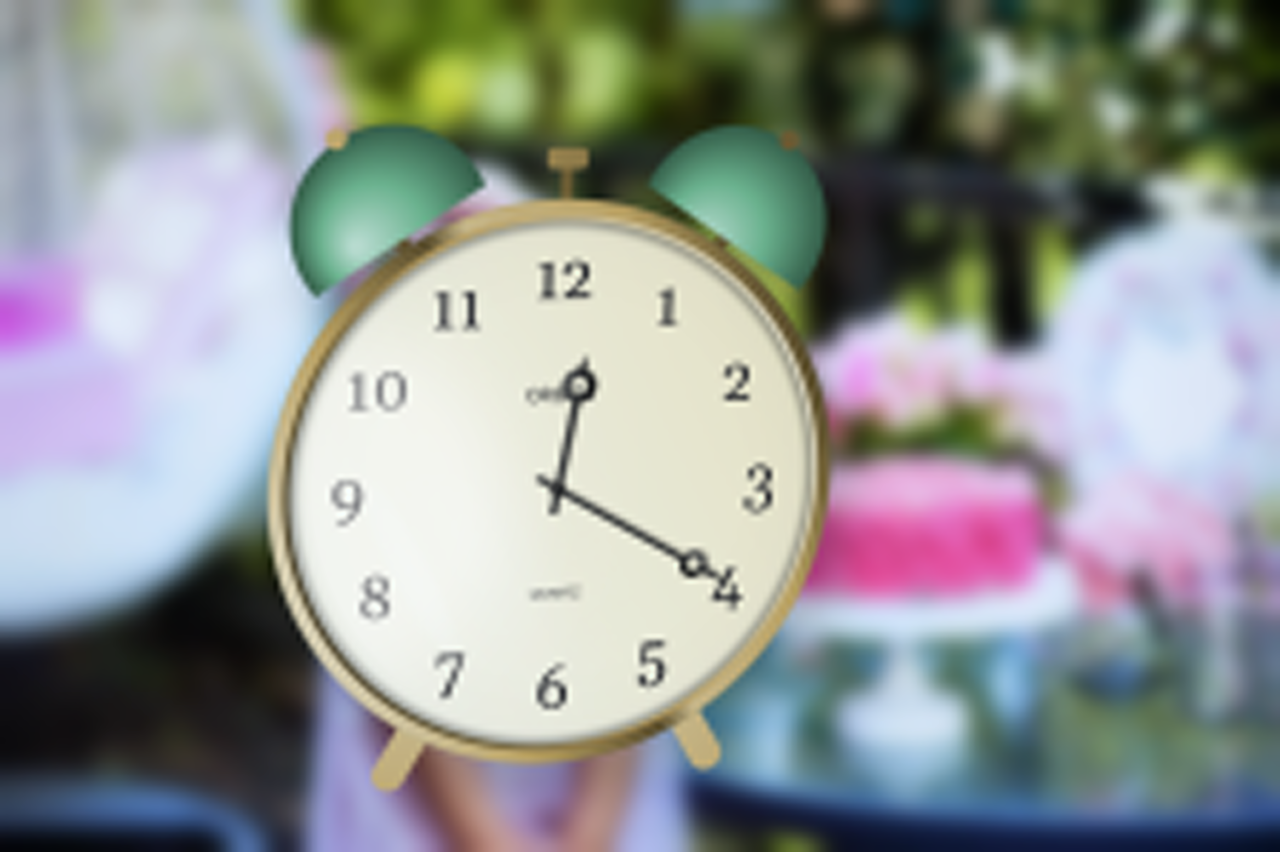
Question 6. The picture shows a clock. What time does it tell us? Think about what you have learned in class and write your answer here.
12:20
